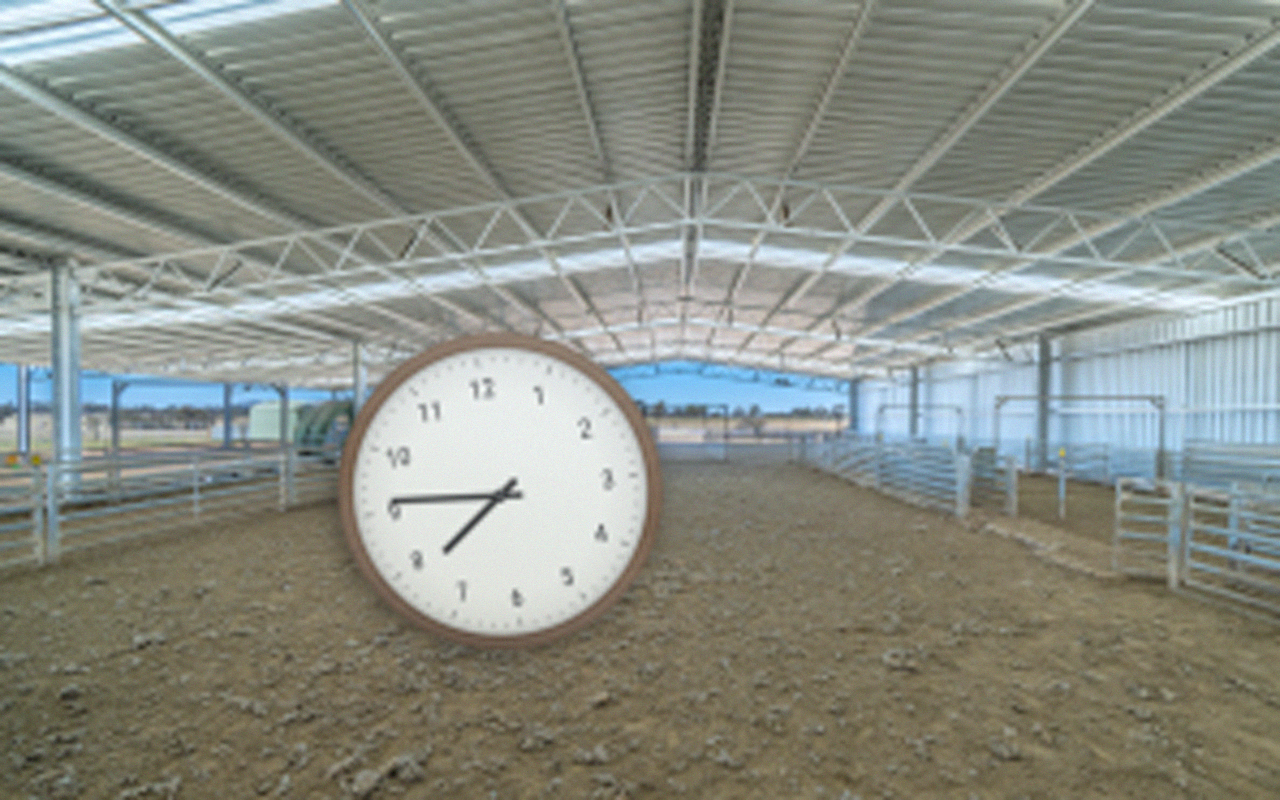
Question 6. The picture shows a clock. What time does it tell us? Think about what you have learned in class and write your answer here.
7:46
